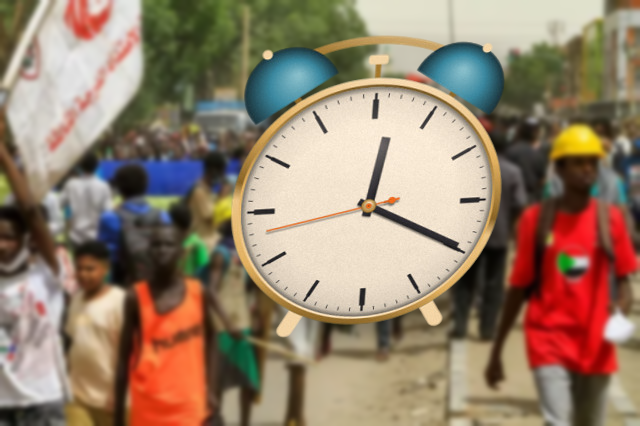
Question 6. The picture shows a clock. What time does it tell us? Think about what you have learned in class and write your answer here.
12:19:43
